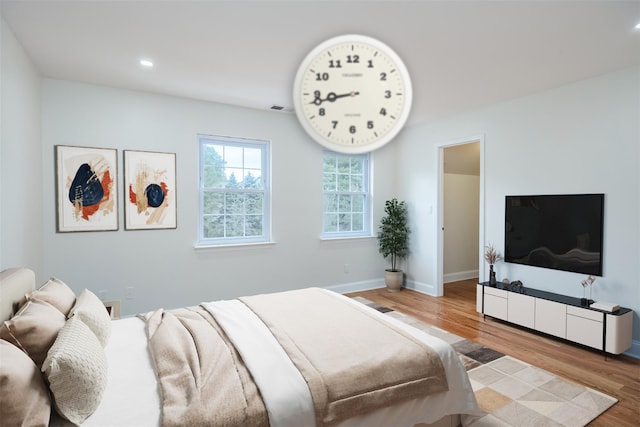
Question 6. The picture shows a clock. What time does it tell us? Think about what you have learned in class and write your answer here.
8:43
